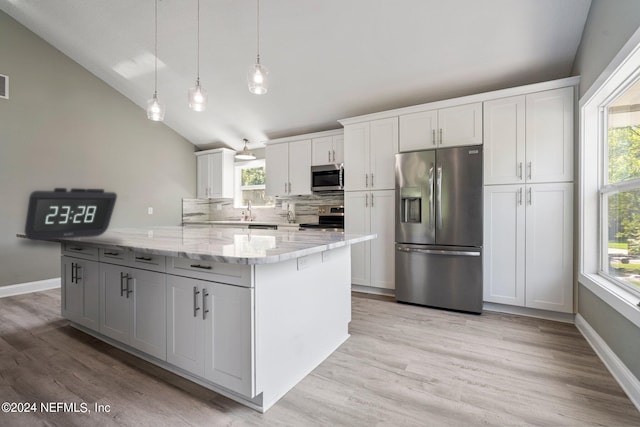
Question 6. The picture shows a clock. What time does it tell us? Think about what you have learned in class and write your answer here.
23:28
